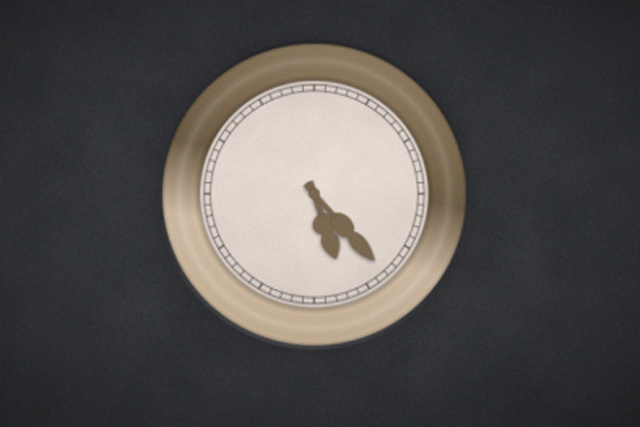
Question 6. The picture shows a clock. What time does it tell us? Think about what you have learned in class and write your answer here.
5:23
